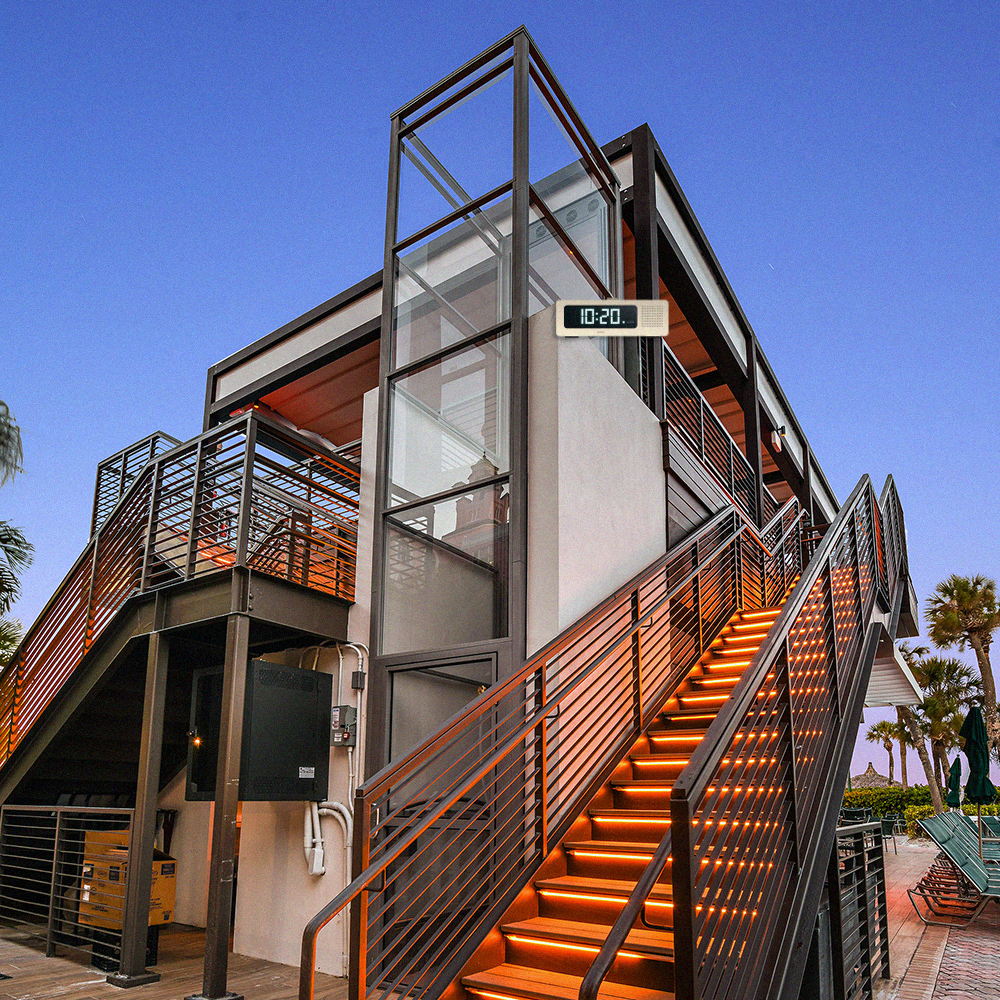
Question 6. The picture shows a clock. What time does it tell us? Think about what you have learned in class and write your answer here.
10:20
